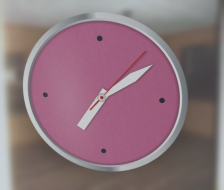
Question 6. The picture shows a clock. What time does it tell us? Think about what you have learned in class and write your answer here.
7:09:07
